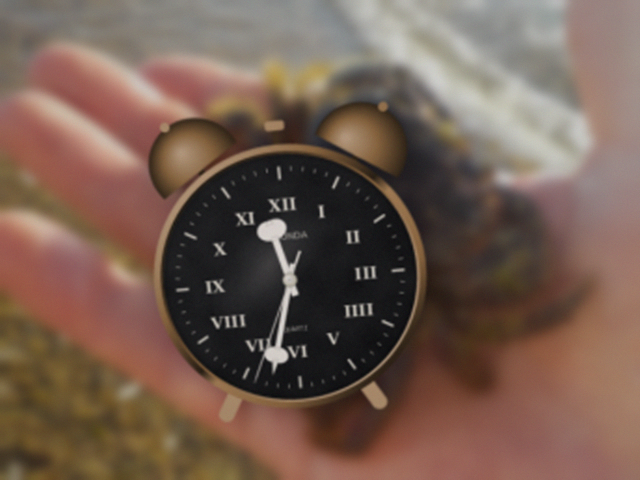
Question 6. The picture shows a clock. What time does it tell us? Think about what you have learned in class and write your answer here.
11:32:34
